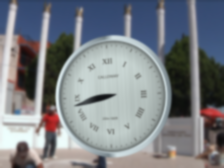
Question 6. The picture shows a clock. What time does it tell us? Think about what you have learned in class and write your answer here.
8:43
